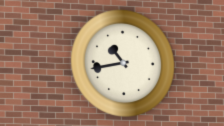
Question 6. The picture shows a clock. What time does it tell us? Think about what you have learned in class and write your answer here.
10:43
